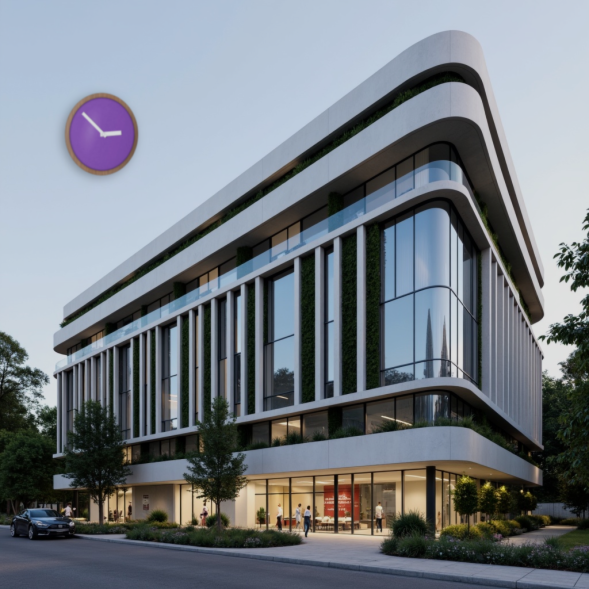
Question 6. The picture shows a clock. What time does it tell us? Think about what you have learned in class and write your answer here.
2:52
